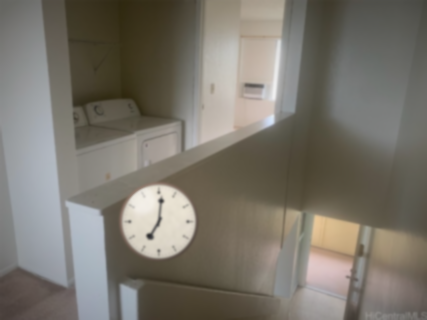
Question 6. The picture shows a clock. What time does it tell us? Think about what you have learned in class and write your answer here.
7:01
